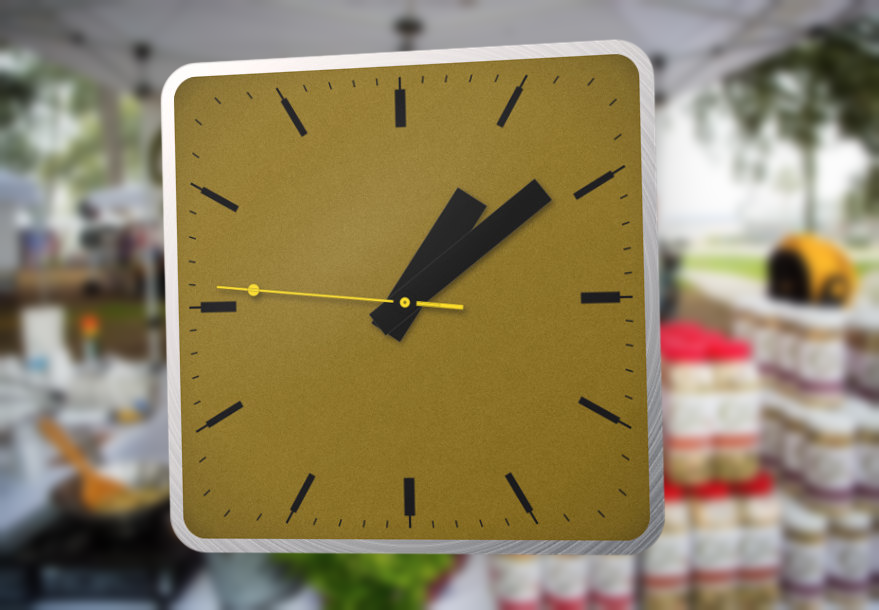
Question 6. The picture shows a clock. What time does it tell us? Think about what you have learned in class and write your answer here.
1:08:46
